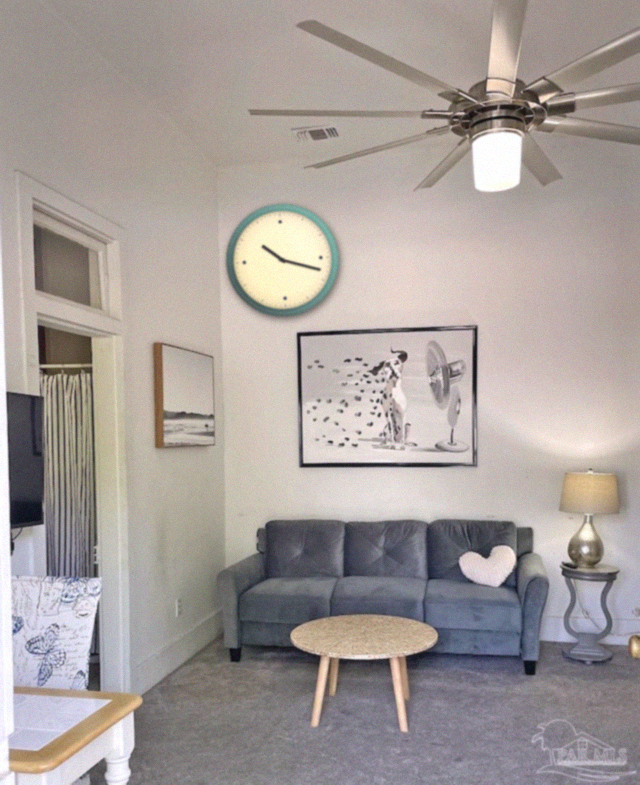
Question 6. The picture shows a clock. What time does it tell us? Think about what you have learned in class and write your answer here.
10:18
